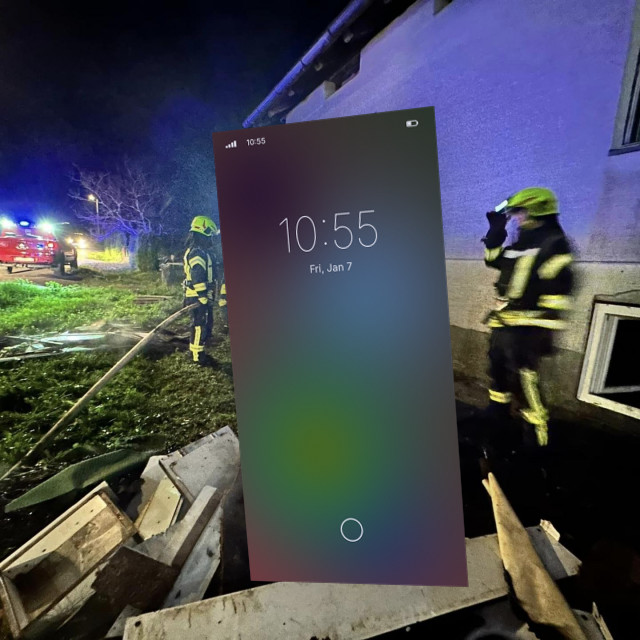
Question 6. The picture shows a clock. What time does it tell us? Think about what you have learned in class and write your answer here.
10:55
